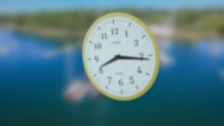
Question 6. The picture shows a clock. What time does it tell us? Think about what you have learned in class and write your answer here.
8:16
